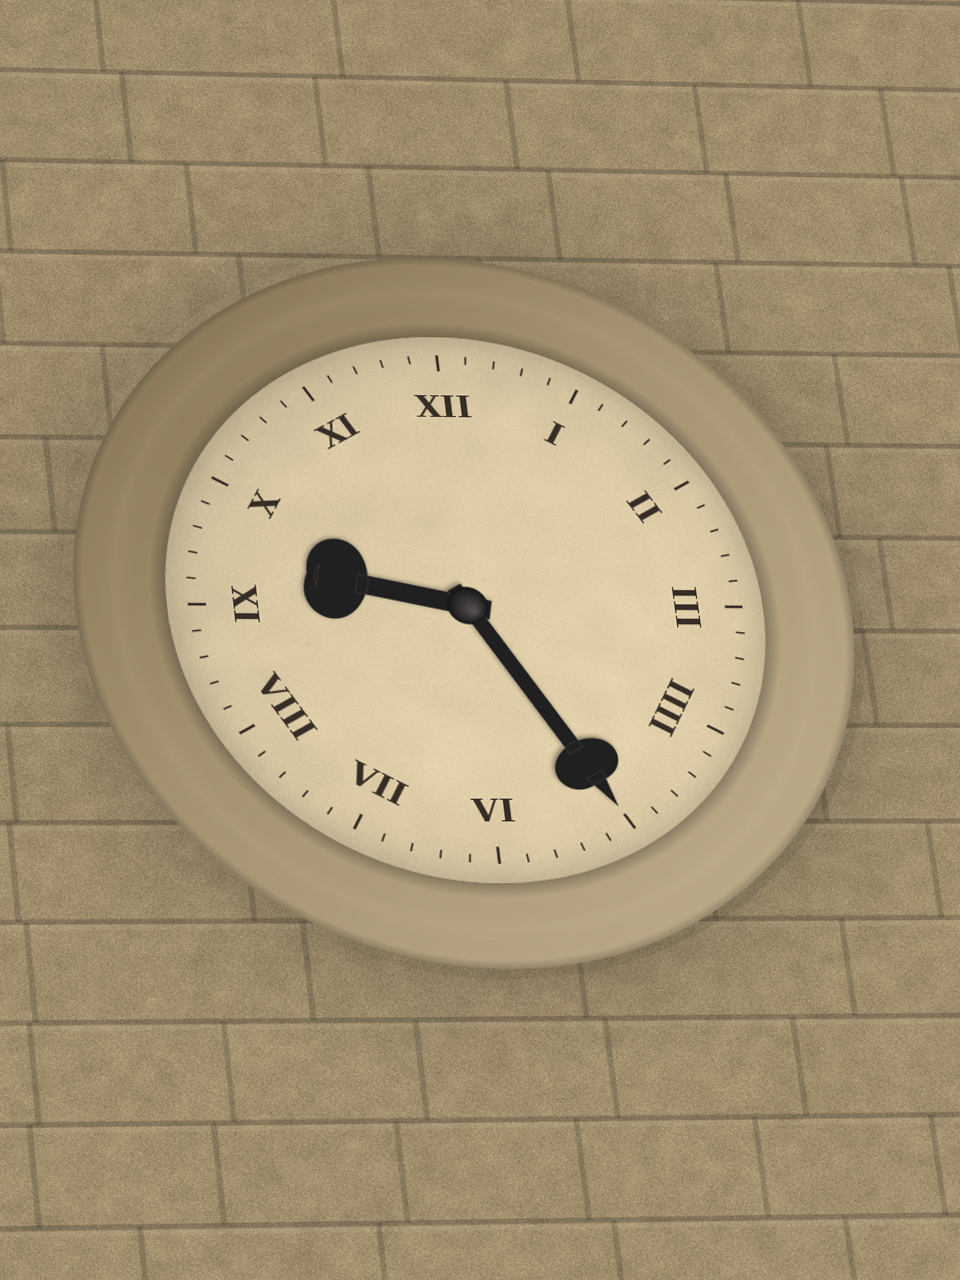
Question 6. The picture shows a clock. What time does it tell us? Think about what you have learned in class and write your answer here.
9:25
